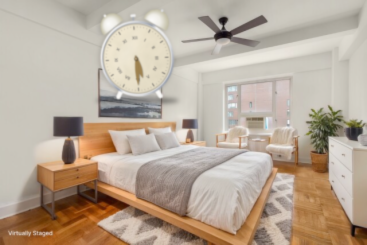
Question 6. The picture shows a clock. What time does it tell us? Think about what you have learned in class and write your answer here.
5:30
